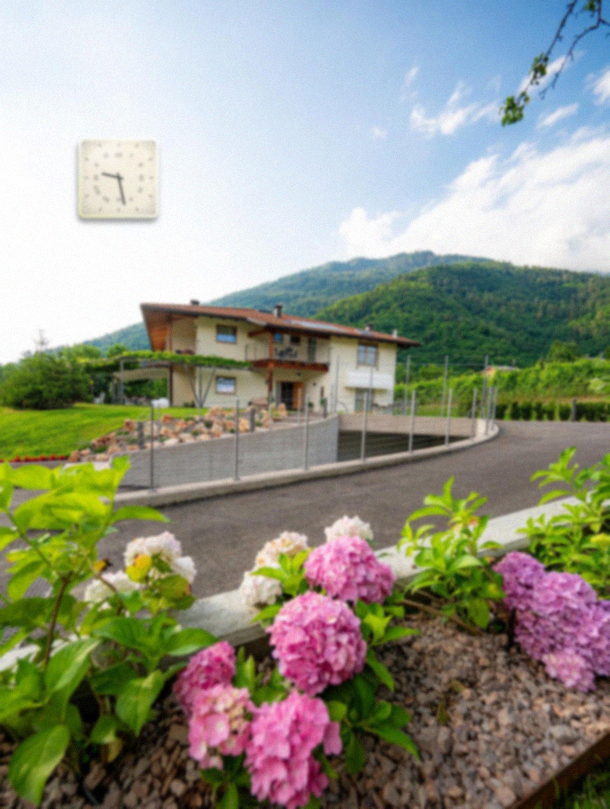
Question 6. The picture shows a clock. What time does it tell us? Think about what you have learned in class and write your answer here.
9:28
